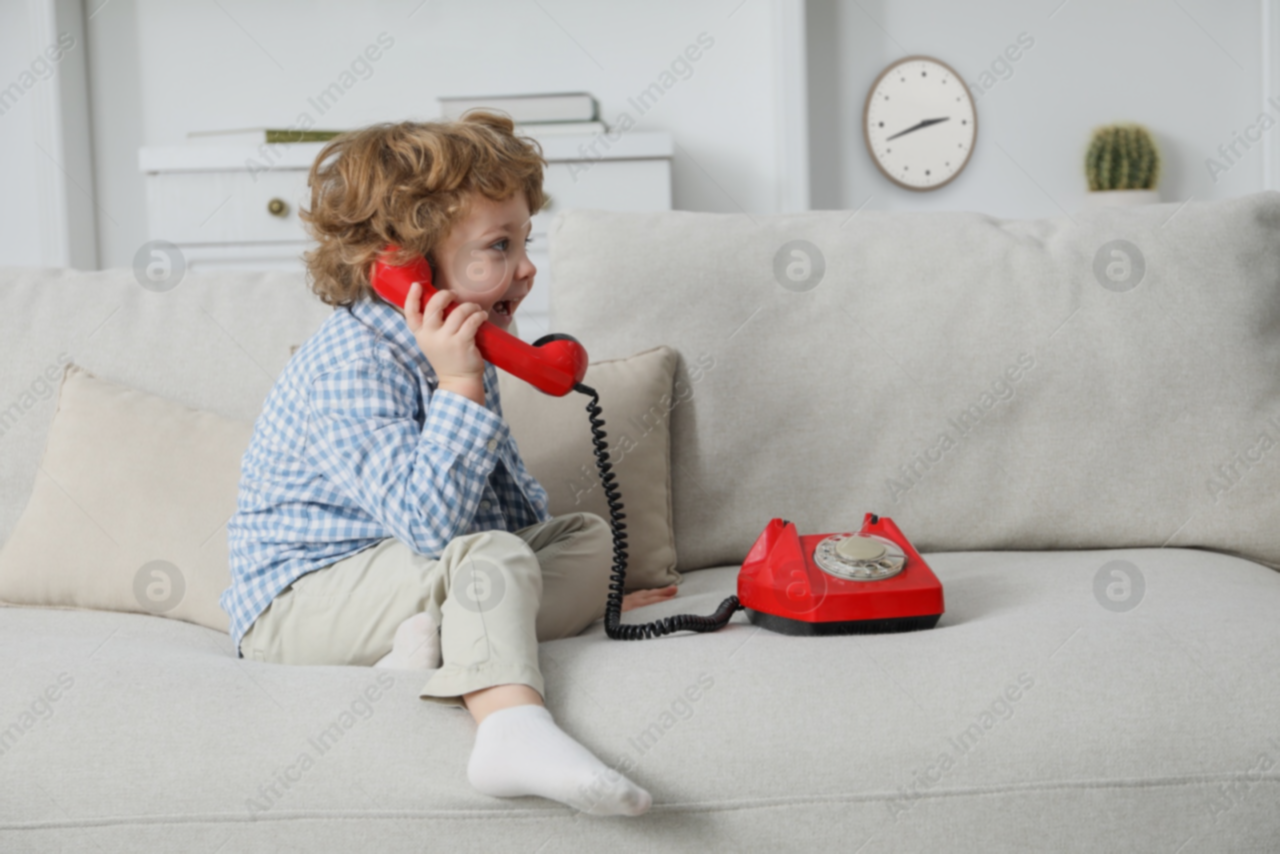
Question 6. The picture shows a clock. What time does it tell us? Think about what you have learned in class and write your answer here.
2:42
